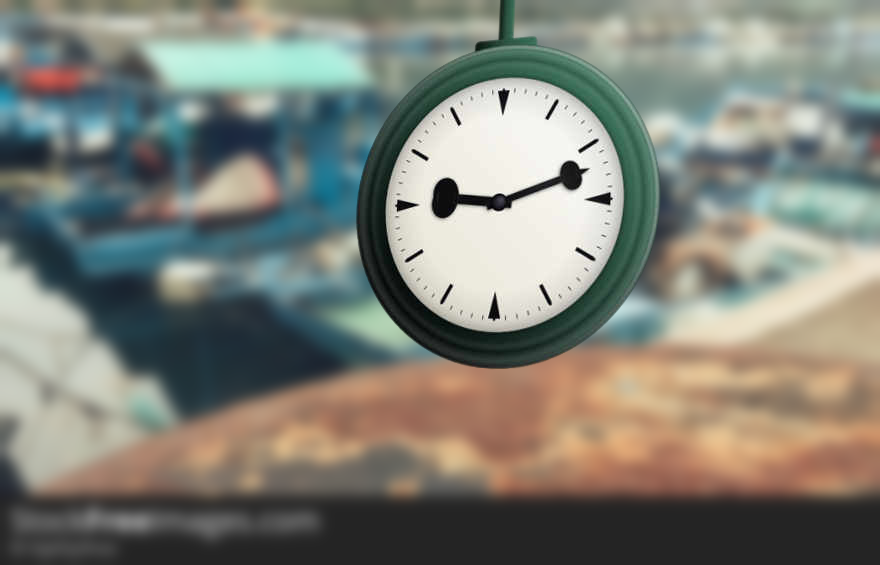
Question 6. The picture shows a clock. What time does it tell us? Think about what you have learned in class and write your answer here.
9:12
